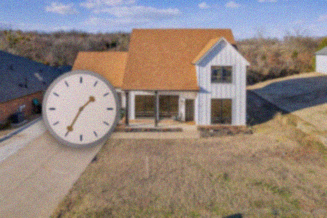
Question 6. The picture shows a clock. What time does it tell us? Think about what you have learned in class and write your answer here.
1:35
